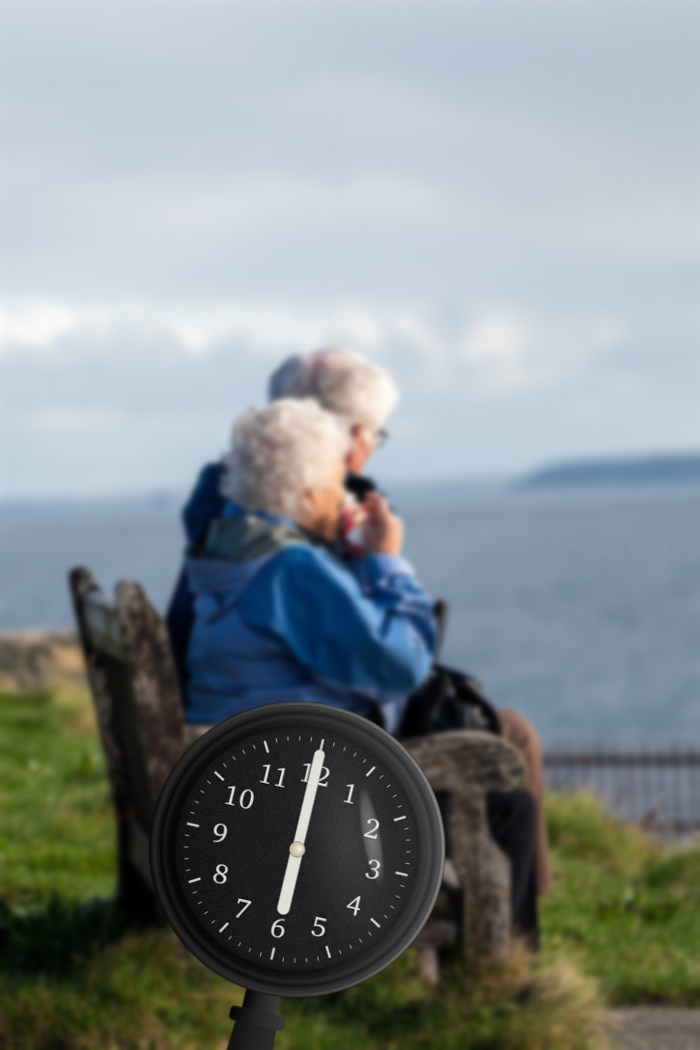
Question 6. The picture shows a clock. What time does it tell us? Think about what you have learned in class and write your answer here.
6:00
